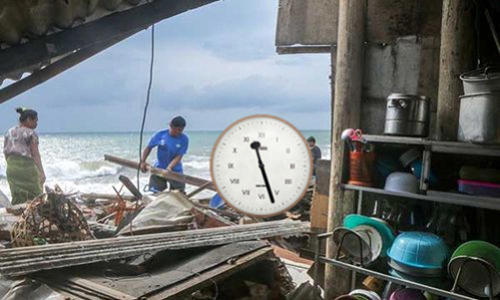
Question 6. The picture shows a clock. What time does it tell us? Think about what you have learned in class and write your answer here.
11:27
